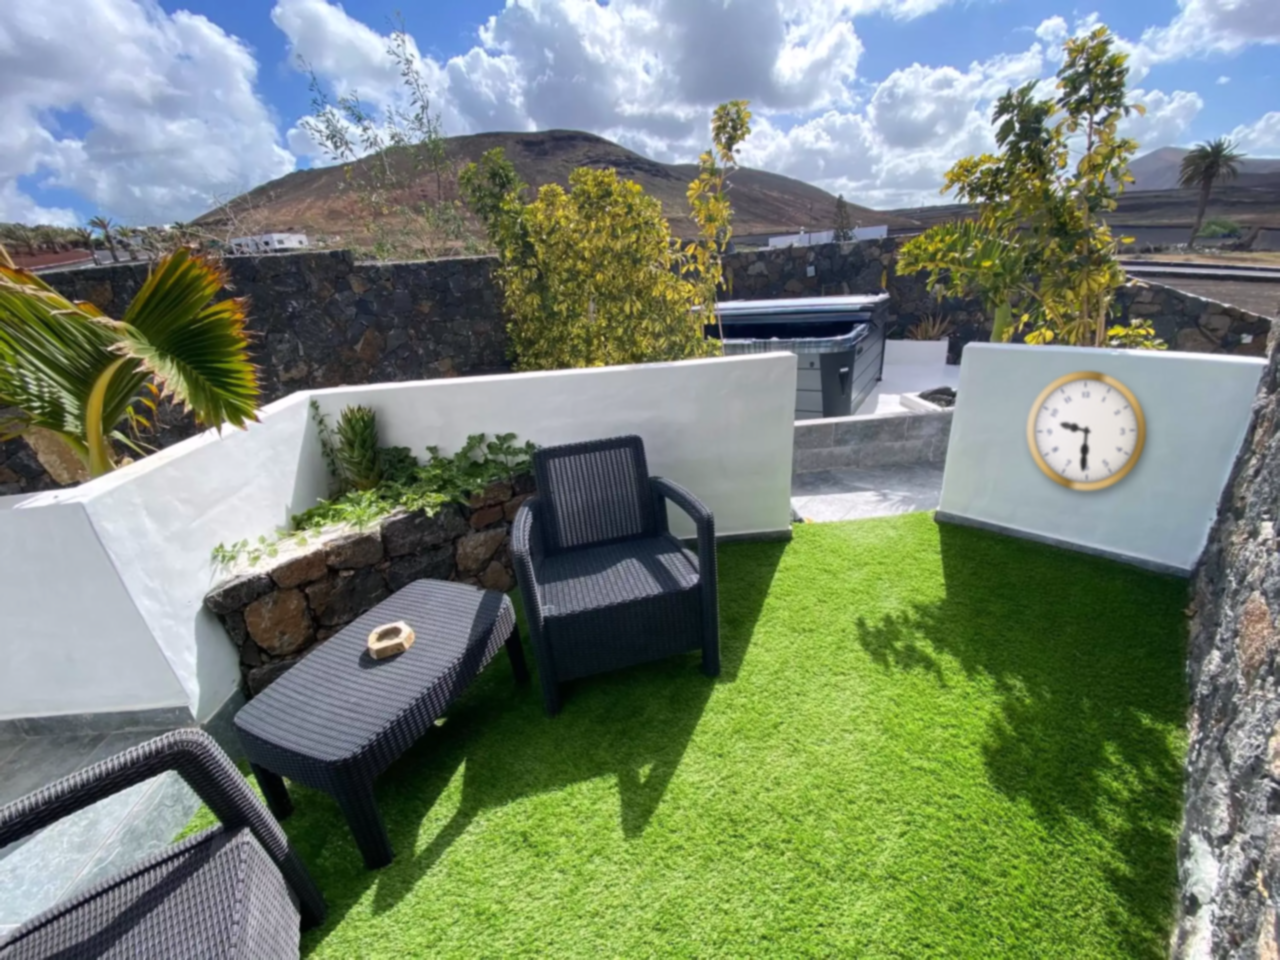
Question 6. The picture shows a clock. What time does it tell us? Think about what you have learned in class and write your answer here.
9:31
